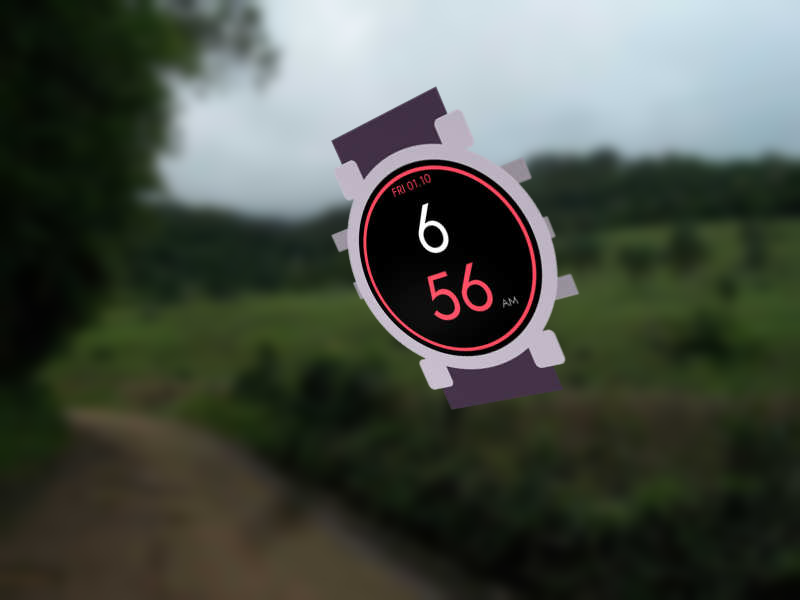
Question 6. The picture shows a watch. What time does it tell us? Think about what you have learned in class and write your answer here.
6:56
